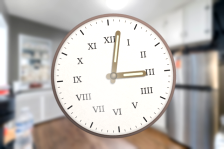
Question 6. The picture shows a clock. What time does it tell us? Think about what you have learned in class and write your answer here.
3:02
